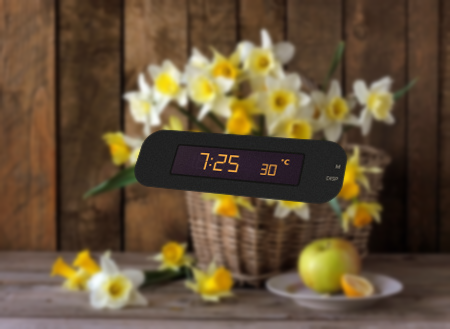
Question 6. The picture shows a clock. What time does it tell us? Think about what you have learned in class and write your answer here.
7:25
